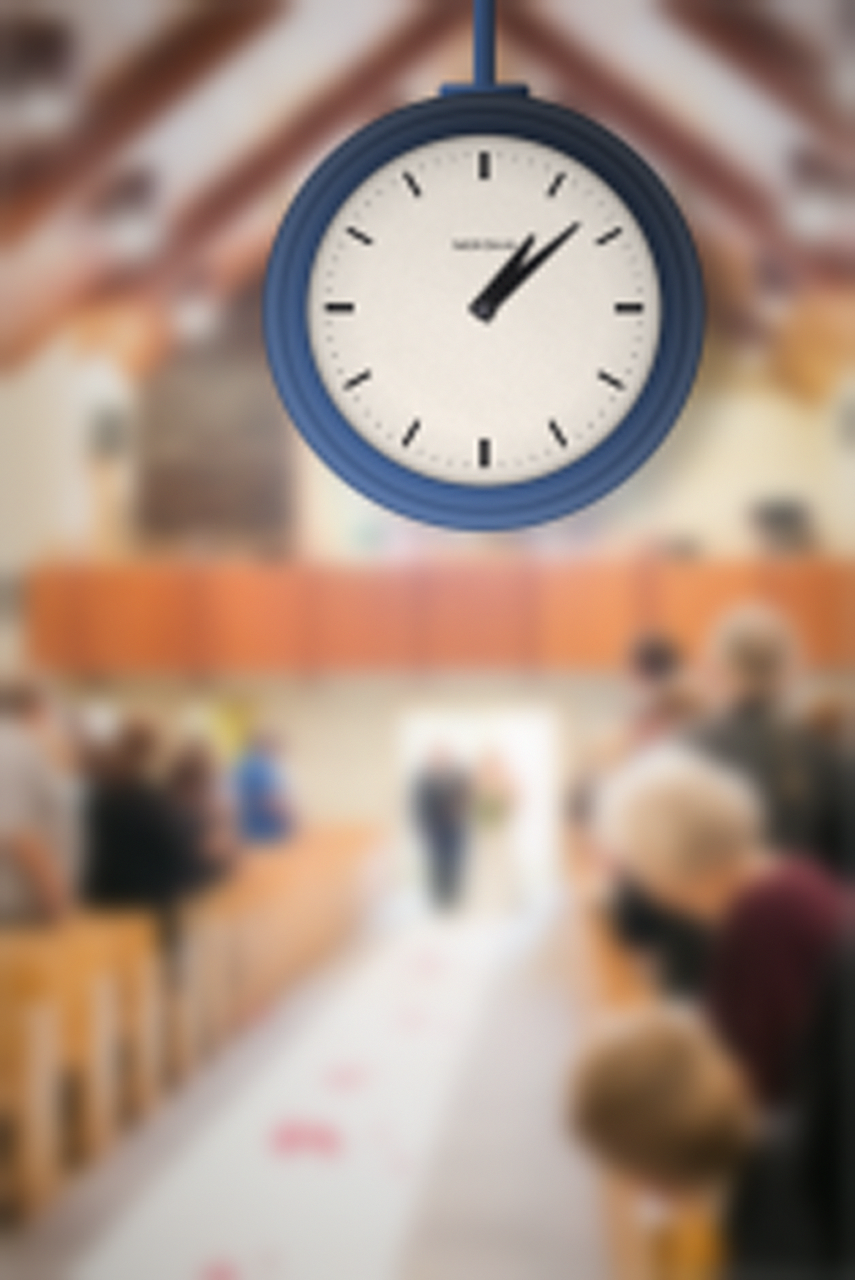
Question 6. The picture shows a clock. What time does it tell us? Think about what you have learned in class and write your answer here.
1:08
